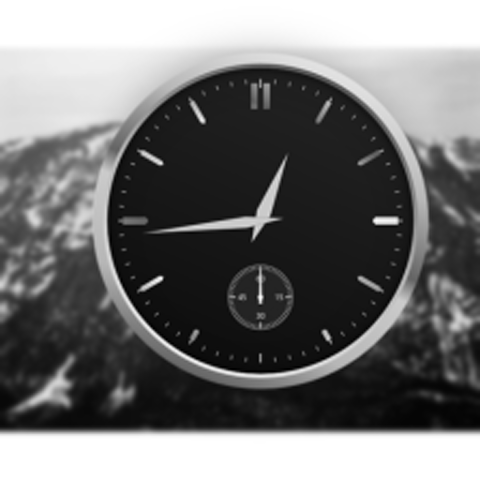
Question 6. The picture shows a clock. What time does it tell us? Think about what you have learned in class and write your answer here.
12:44
